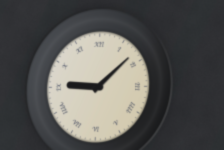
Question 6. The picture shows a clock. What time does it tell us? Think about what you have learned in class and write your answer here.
9:08
